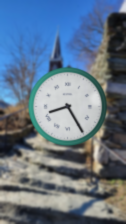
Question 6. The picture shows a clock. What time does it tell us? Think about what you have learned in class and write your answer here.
8:25
